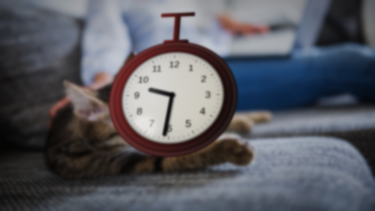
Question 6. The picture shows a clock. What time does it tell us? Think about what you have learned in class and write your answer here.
9:31
